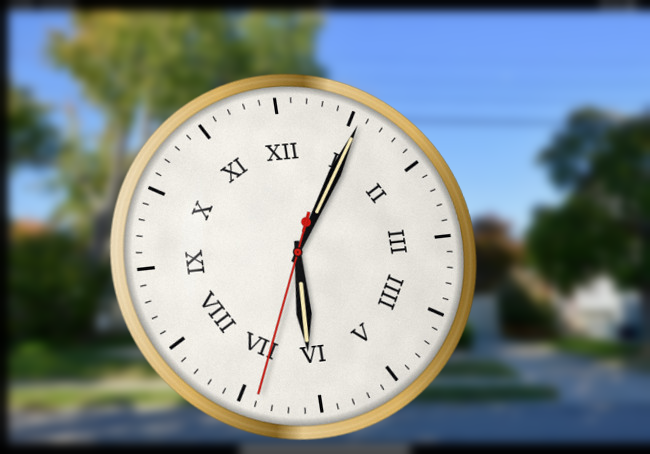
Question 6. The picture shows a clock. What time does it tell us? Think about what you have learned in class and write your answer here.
6:05:34
